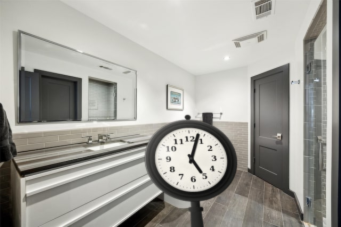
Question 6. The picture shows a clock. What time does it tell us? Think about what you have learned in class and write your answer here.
5:03
